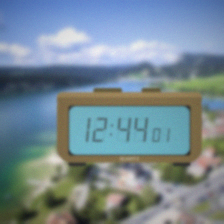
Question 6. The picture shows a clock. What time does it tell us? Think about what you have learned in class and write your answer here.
12:44:01
